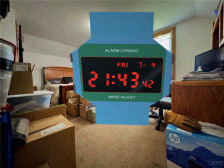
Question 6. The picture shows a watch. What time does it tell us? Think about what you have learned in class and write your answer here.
21:43:42
